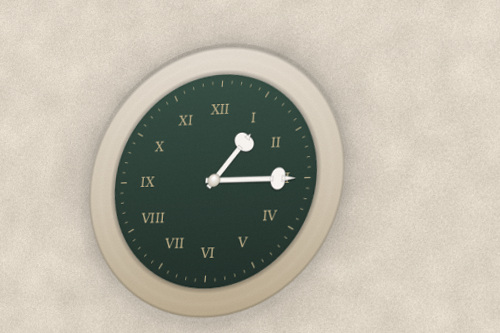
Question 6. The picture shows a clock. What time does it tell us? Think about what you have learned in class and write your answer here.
1:15
